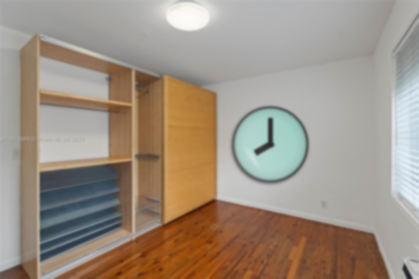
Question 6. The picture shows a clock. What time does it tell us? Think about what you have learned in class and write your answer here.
8:00
